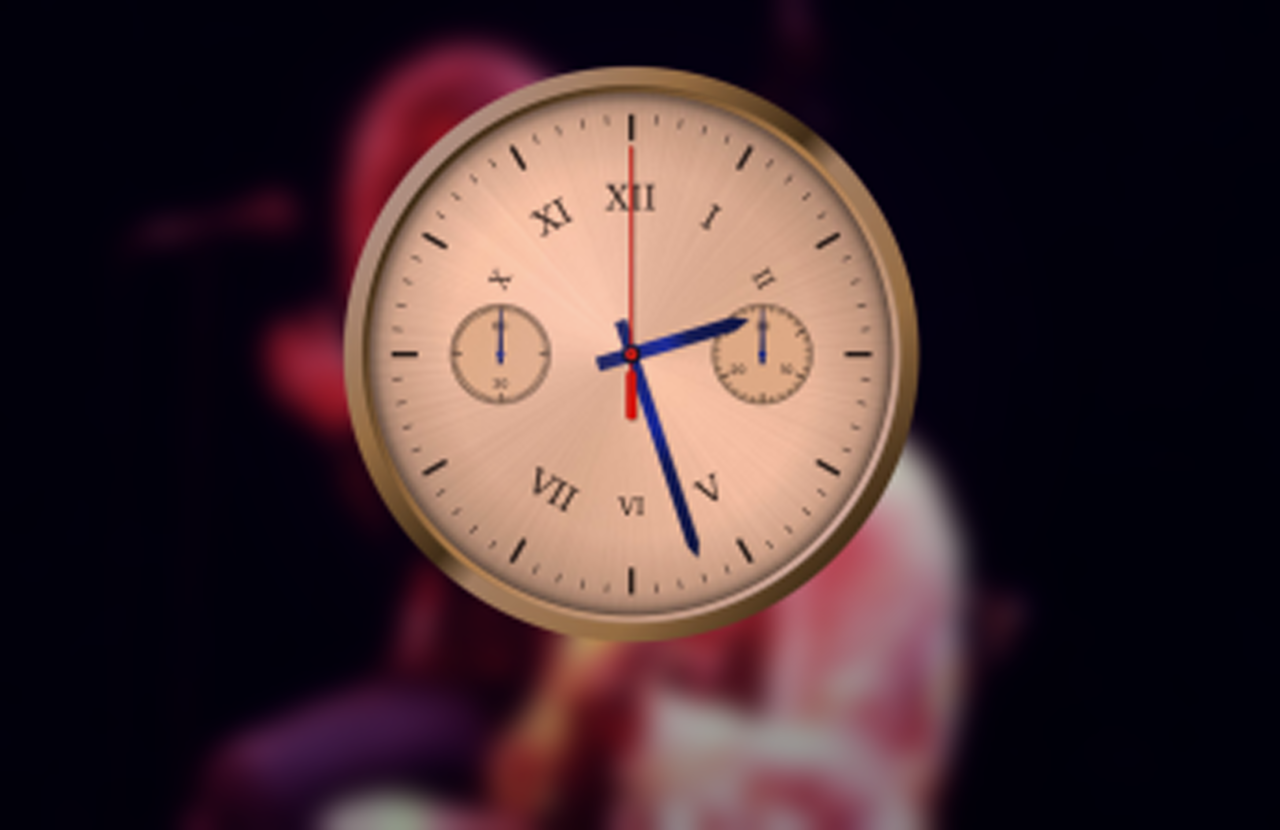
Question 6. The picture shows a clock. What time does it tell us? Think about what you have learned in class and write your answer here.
2:27
